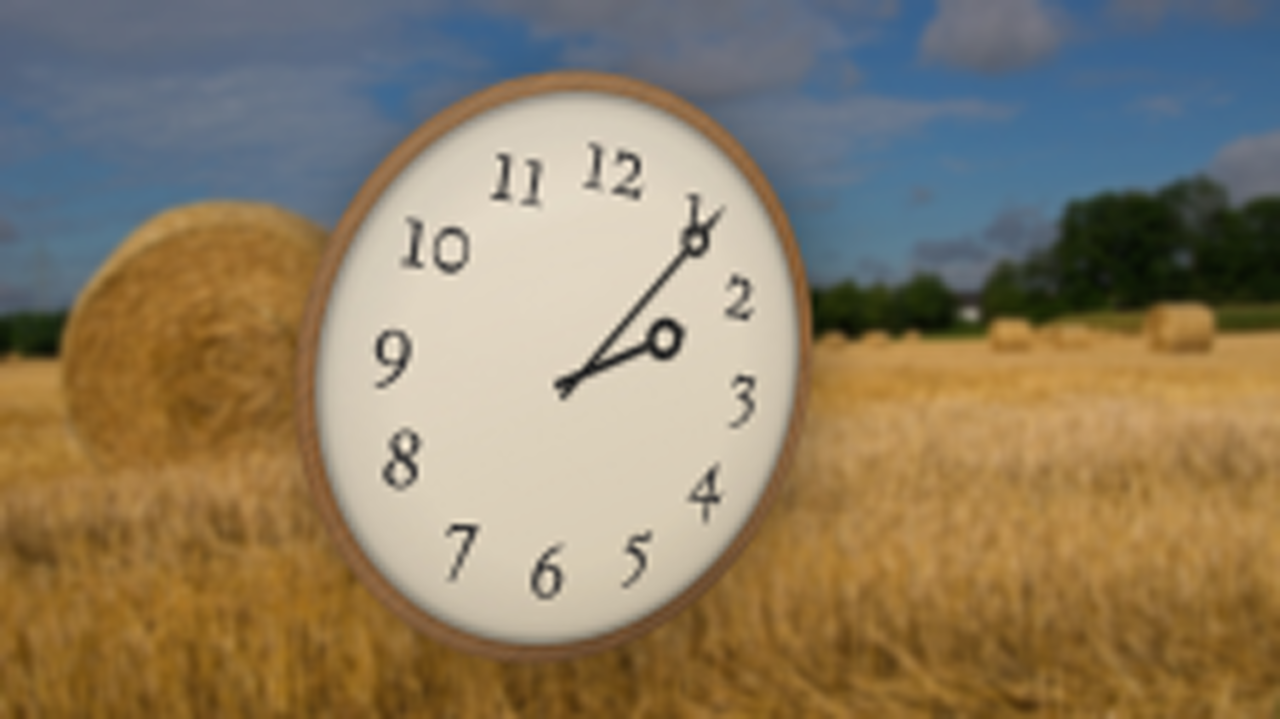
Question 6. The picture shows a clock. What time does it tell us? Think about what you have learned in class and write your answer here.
2:06
